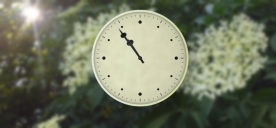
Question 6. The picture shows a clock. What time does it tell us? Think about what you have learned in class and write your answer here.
10:54
